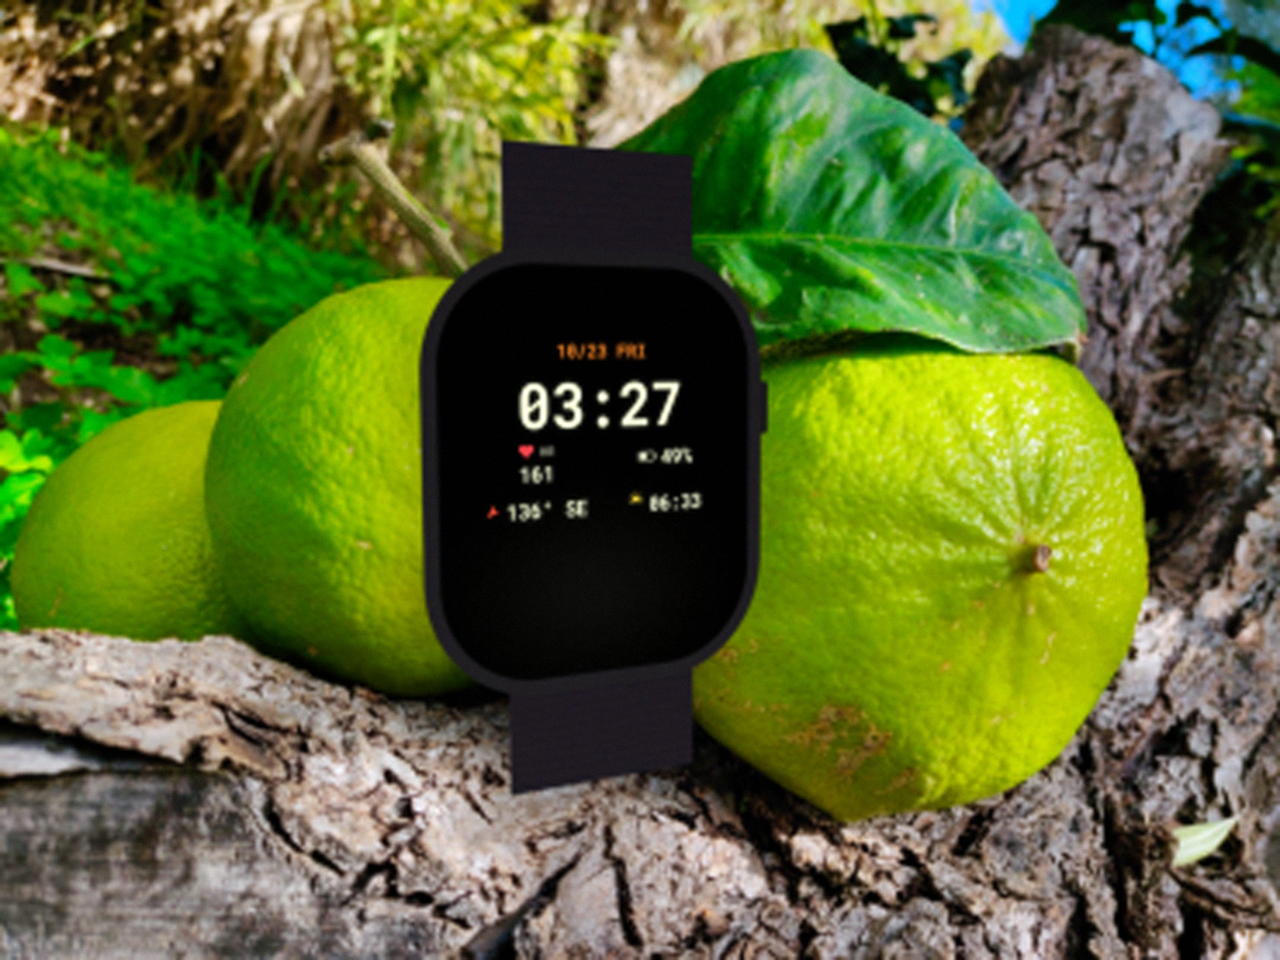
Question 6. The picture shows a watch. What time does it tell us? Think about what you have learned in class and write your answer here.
3:27
